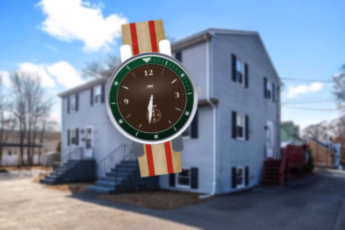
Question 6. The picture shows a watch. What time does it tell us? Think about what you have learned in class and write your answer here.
6:32
